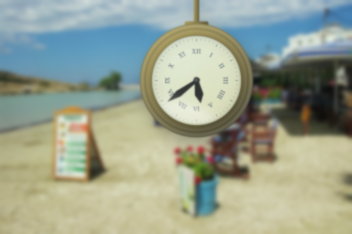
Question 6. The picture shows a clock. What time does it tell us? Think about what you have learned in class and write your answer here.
5:39
